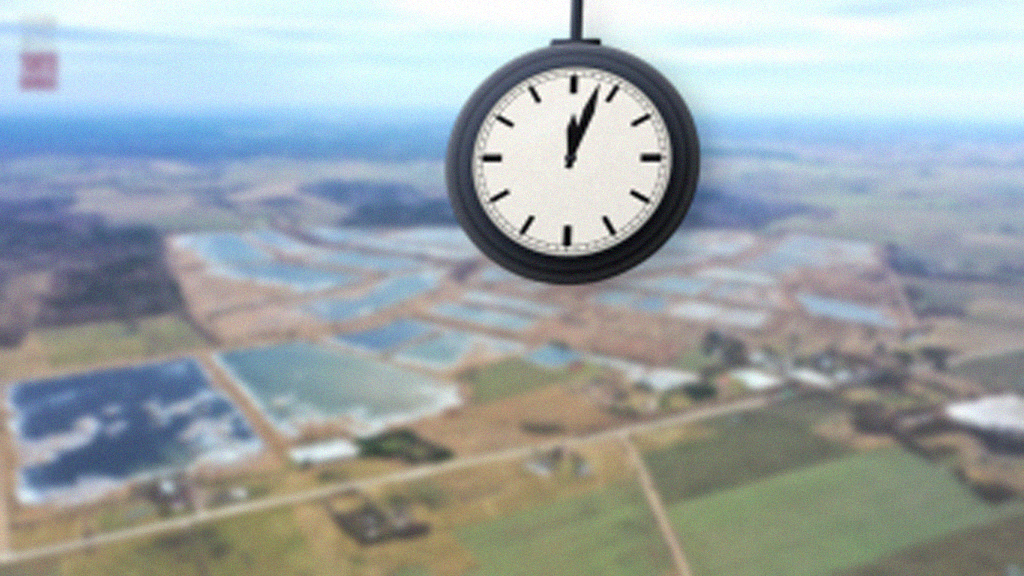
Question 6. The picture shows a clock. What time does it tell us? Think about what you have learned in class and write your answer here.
12:03
